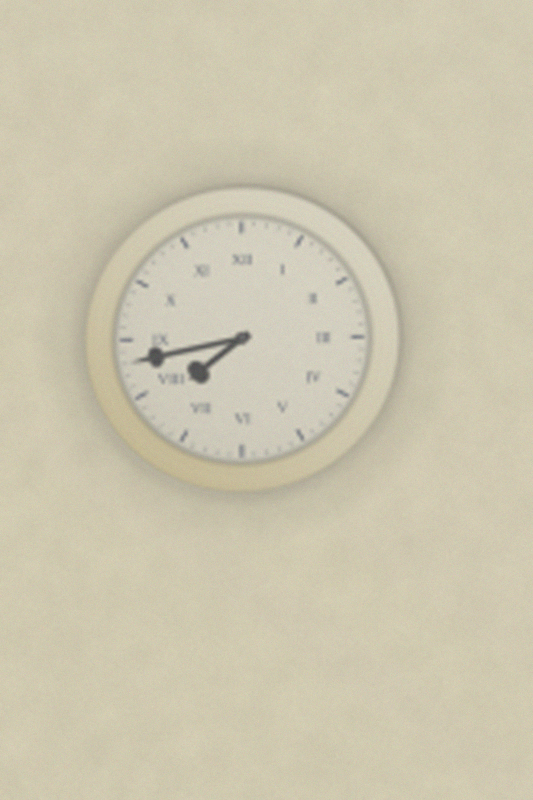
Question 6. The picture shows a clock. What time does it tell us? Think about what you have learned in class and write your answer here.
7:43
